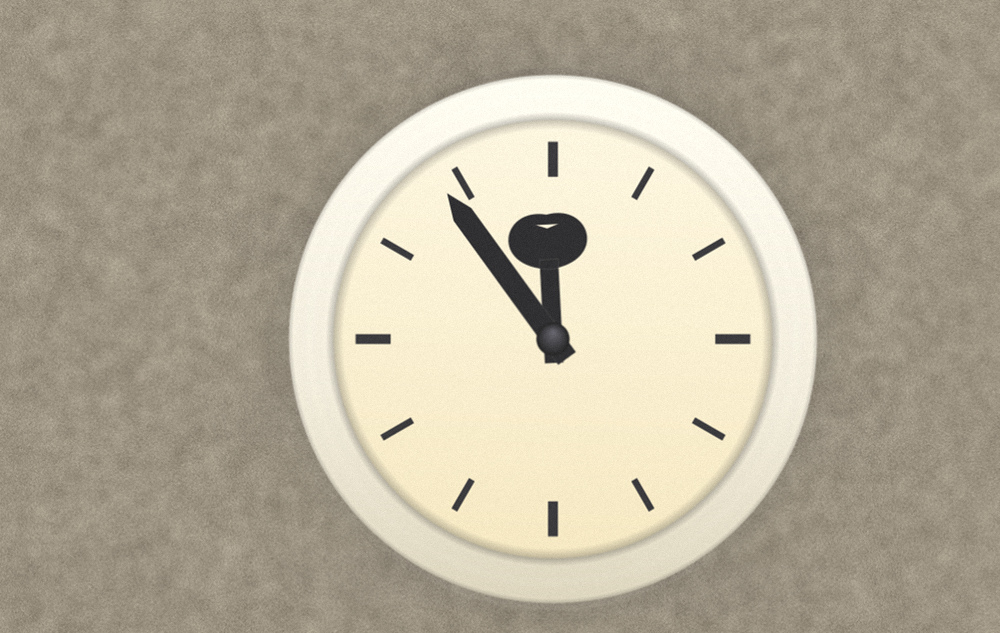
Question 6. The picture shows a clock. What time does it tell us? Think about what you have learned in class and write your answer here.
11:54
